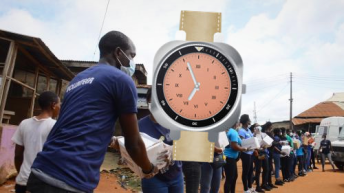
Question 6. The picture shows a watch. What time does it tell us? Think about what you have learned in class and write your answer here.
6:56
